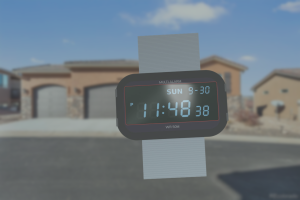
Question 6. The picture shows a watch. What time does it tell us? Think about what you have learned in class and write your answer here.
11:48:38
